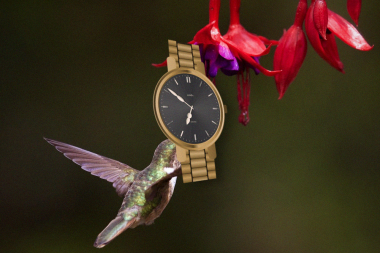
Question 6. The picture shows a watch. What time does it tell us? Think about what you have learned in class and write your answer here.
6:51
